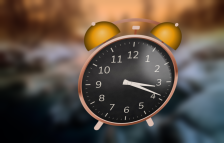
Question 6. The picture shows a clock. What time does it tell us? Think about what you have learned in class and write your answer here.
3:19
